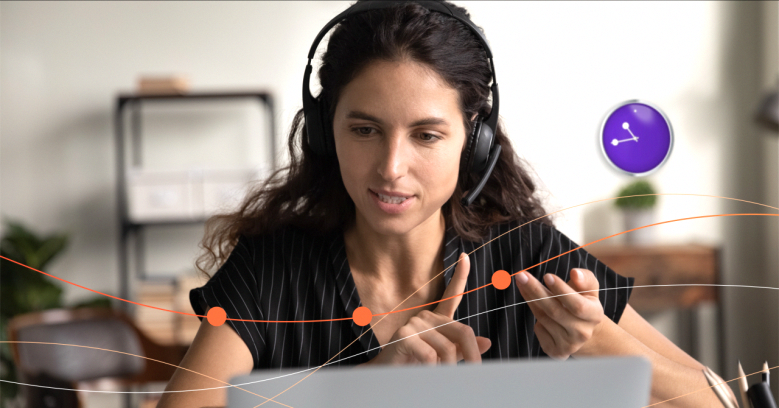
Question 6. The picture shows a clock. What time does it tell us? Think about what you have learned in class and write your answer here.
10:43
